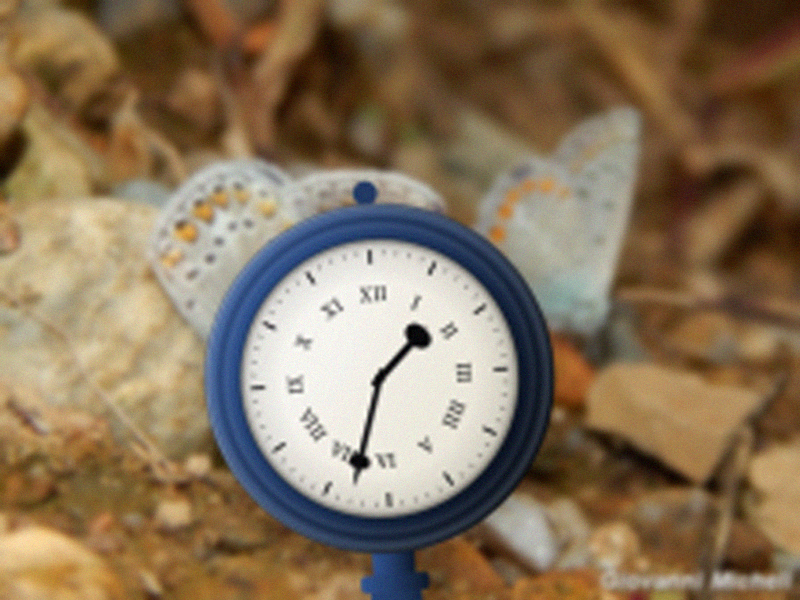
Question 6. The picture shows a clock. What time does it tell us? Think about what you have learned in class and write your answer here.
1:33
